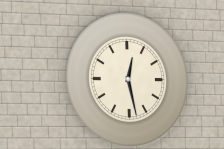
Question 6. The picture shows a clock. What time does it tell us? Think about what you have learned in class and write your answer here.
12:28
